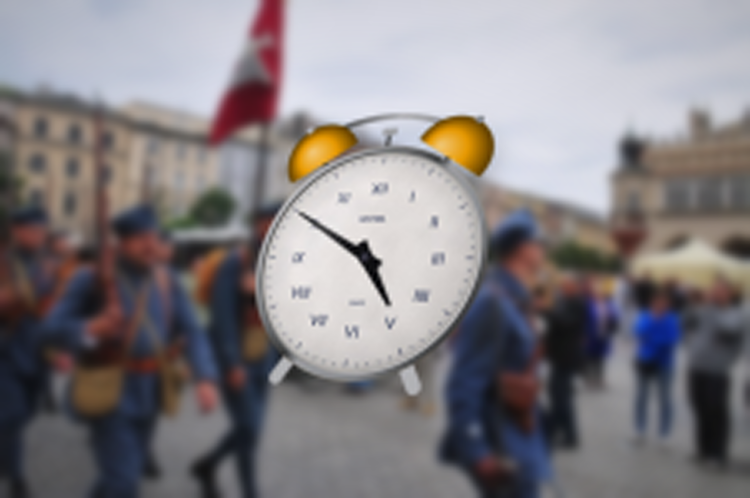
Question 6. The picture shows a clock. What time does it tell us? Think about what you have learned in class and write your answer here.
4:50
